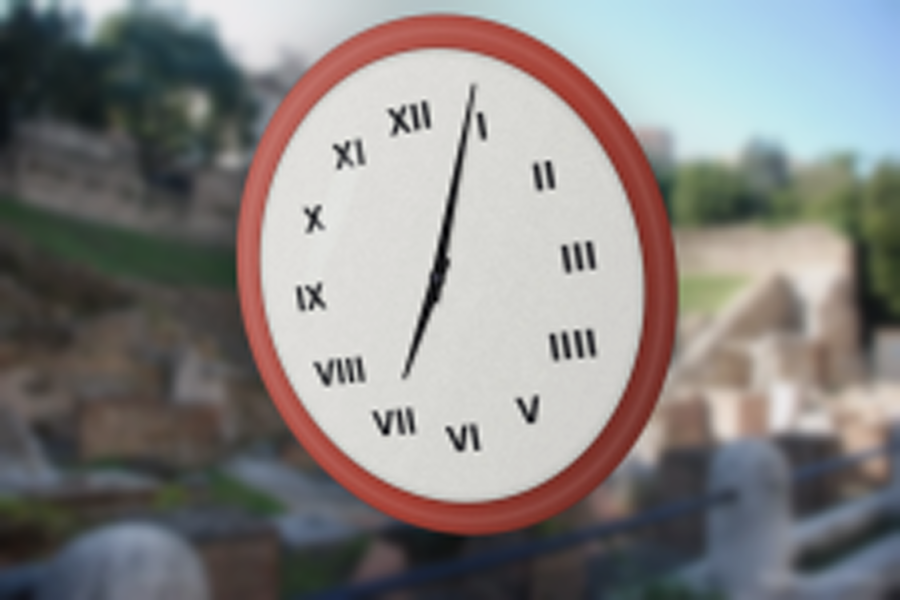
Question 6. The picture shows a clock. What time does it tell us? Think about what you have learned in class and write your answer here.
7:04
